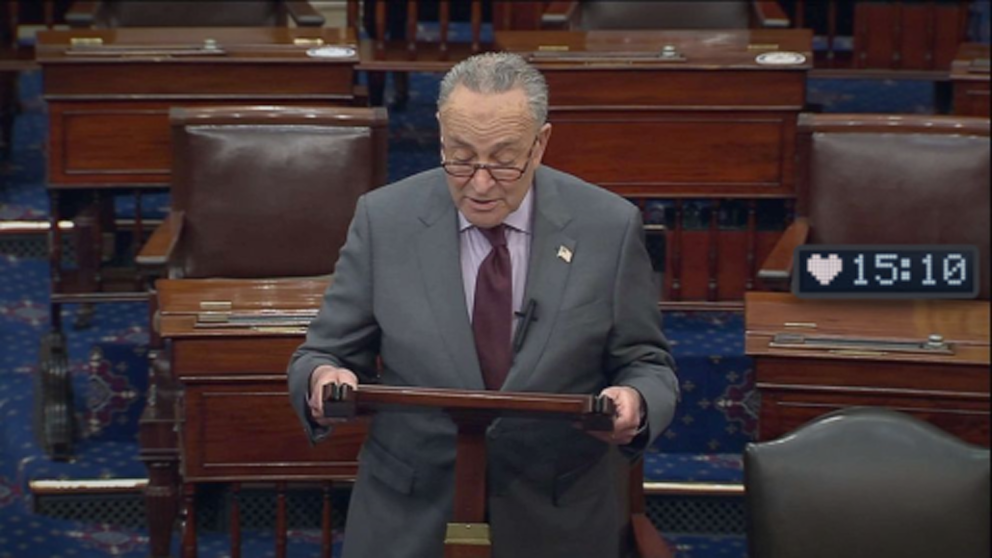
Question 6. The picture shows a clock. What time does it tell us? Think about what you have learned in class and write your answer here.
15:10
